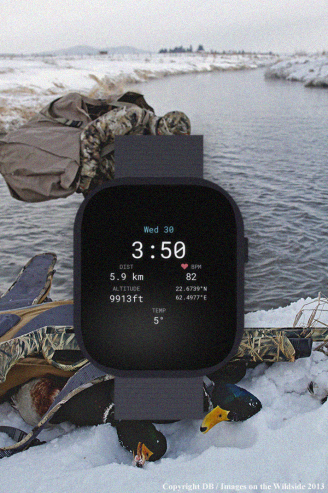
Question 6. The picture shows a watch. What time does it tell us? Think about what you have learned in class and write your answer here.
3:50
